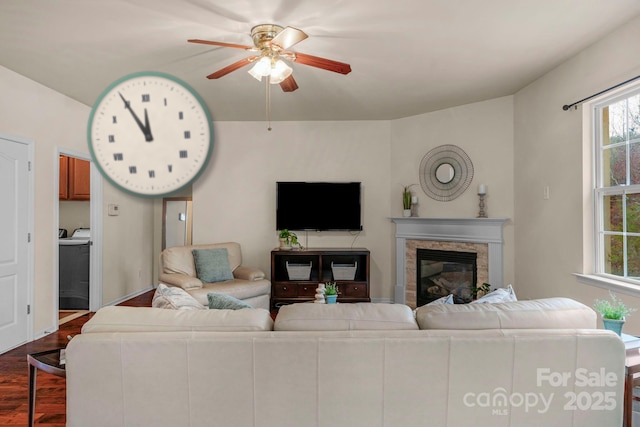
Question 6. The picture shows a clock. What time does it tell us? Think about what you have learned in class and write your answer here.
11:55
